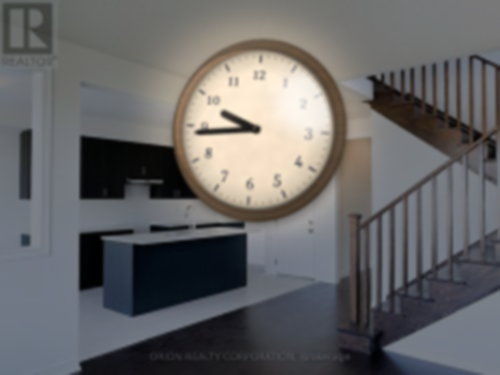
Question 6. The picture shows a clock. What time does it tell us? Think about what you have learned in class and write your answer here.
9:44
